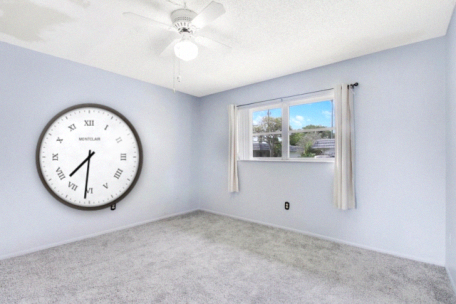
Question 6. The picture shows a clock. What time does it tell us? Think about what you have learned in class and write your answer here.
7:31
